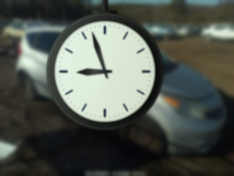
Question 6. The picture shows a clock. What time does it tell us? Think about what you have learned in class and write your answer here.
8:57
